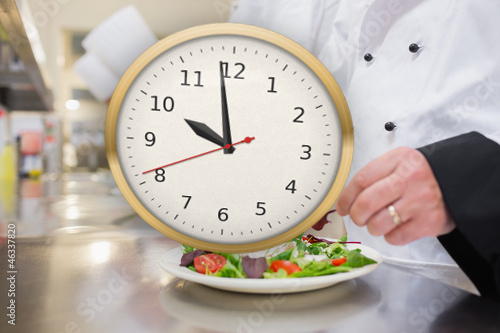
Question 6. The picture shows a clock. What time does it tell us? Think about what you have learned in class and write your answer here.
9:58:41
